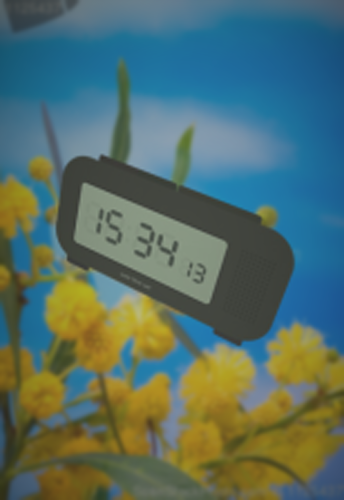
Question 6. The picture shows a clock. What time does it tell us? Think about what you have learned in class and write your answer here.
15:34:13
